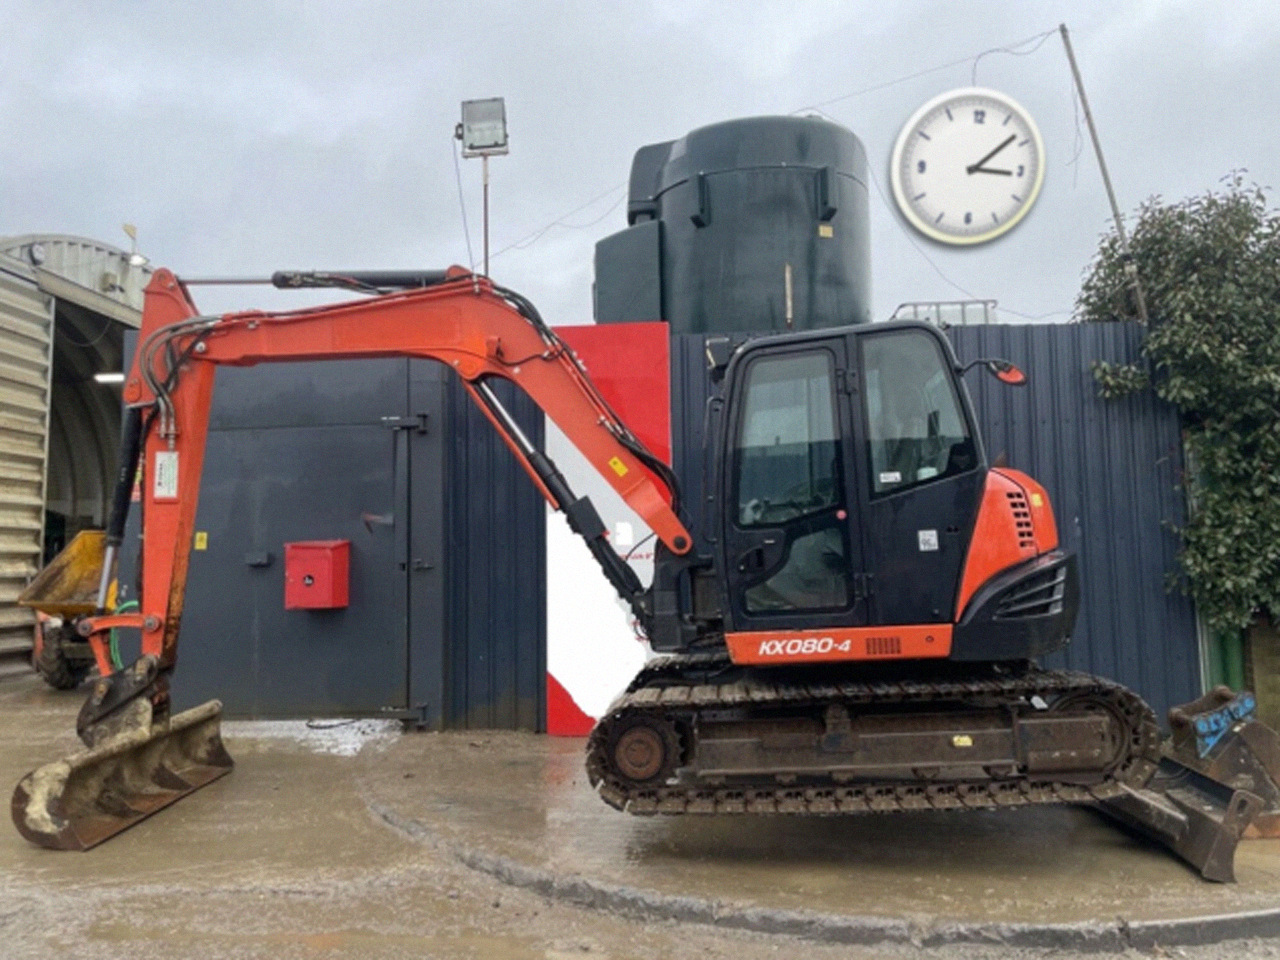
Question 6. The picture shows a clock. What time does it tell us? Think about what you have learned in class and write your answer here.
3:08
